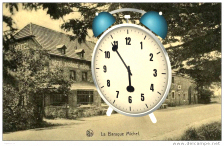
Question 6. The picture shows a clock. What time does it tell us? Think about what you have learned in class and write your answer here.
5:54
